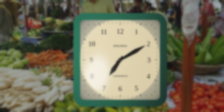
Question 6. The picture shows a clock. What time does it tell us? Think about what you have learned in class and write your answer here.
7:10
